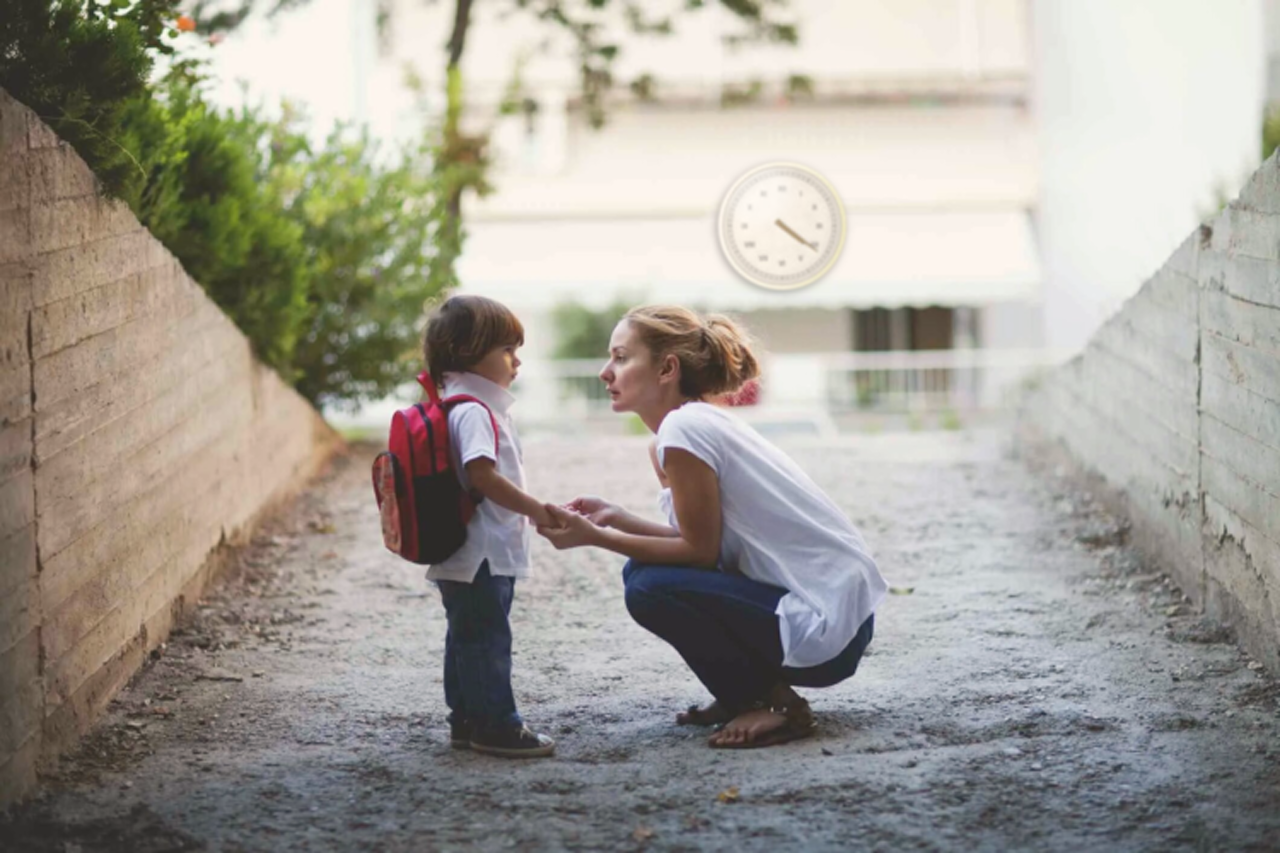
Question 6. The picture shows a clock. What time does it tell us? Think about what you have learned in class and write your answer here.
4:21
